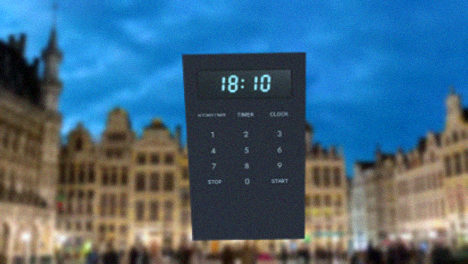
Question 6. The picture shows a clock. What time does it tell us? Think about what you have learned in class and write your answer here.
18:10
